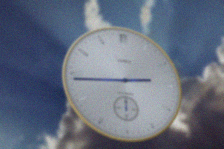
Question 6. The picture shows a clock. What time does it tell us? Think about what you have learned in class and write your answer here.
2:44
